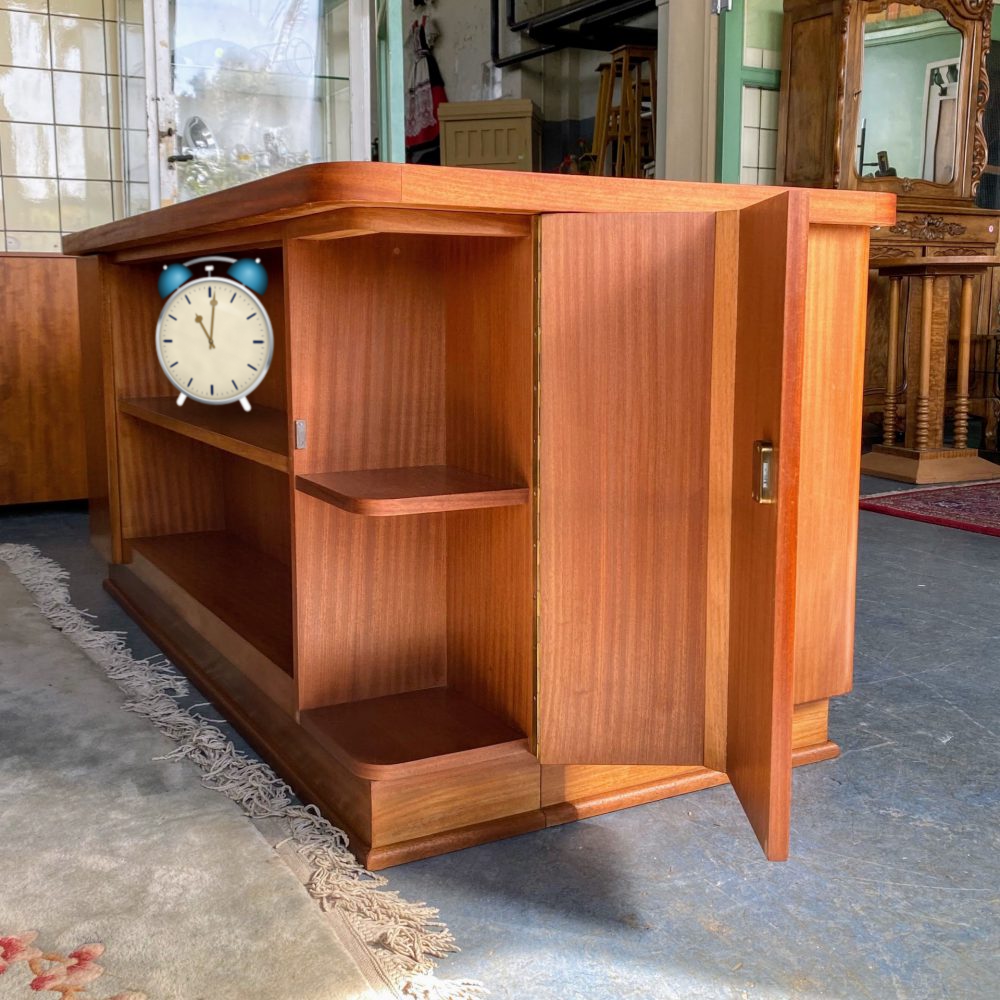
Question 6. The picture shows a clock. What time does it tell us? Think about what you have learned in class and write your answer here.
11:01
